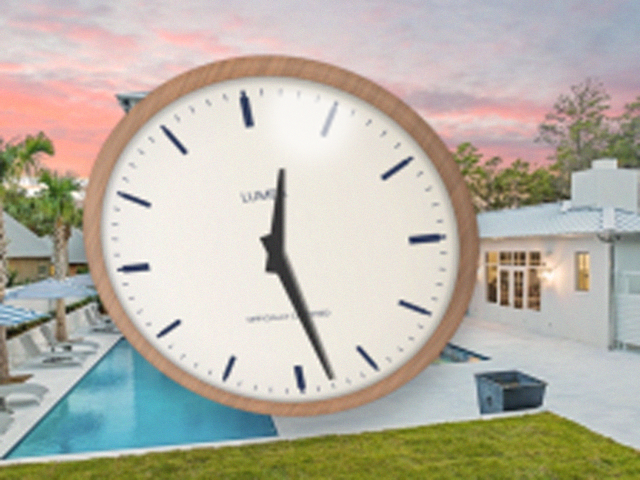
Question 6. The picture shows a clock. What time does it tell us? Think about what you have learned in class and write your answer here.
12:28
